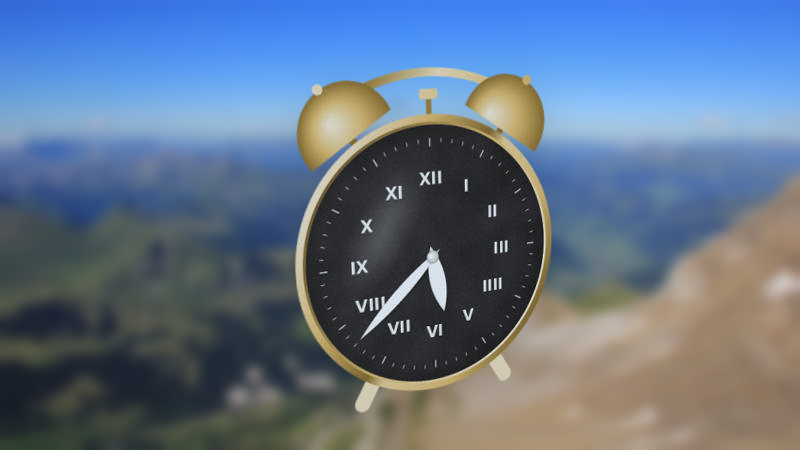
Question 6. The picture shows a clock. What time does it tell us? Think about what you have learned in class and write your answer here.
5:38
